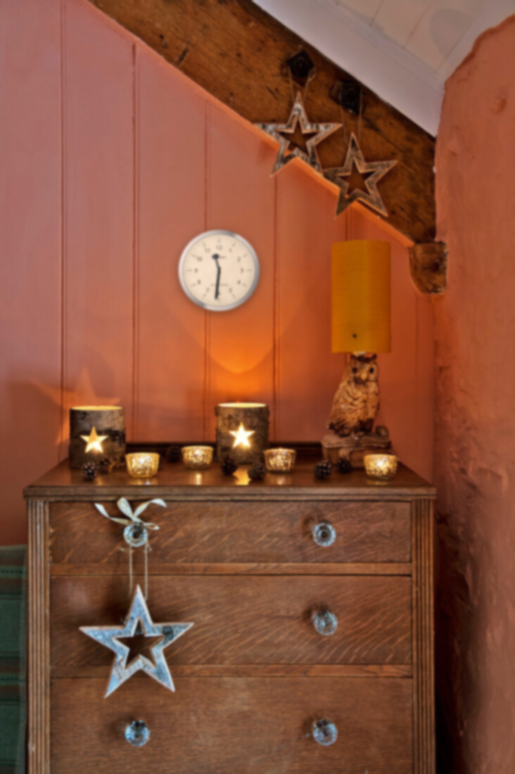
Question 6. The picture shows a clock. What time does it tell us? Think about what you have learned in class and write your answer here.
11:31
